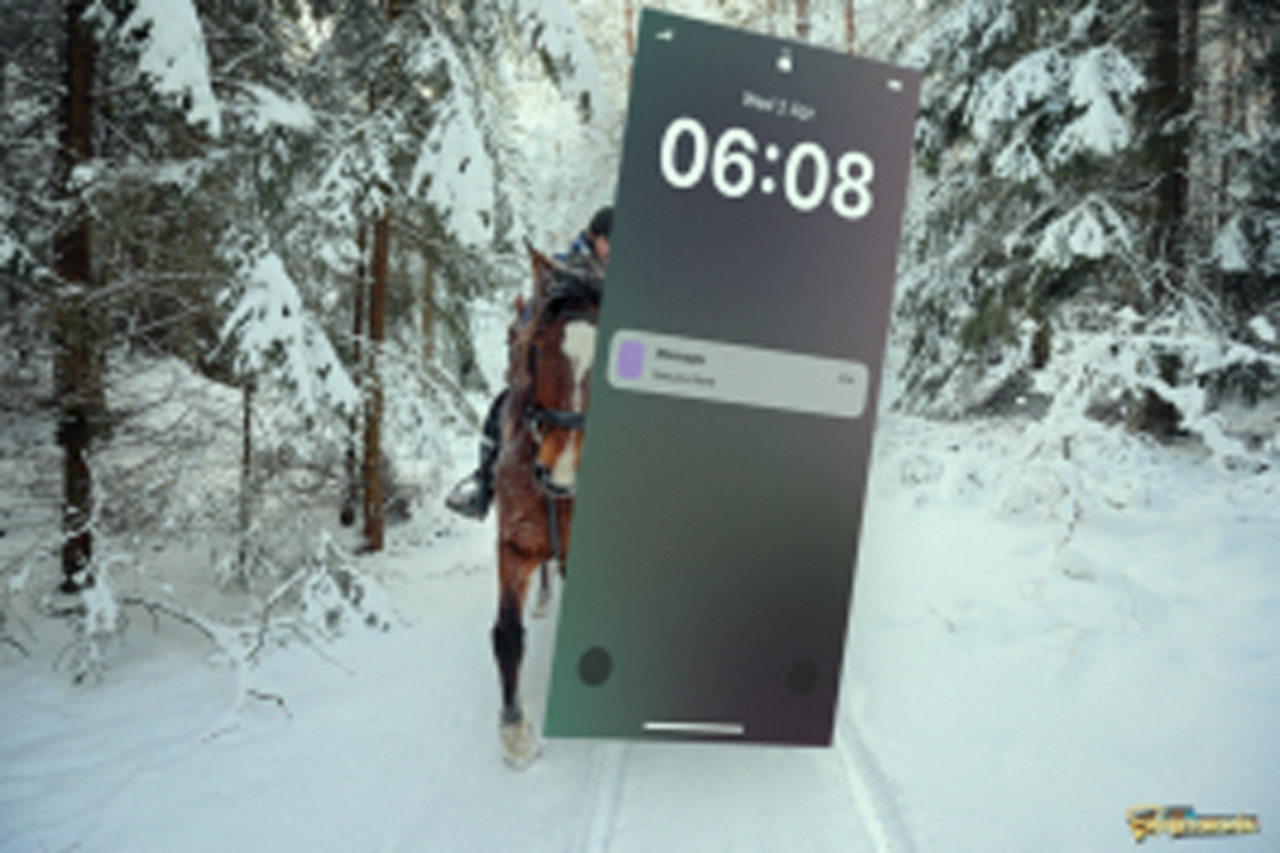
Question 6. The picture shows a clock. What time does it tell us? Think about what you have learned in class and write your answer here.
6:08
